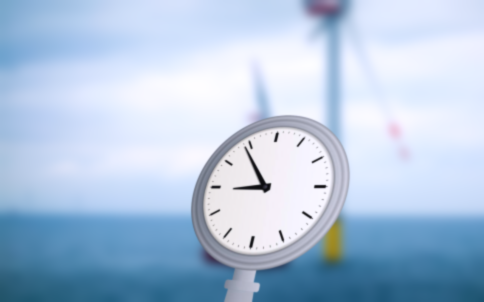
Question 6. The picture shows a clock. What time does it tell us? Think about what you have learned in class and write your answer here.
8:54
